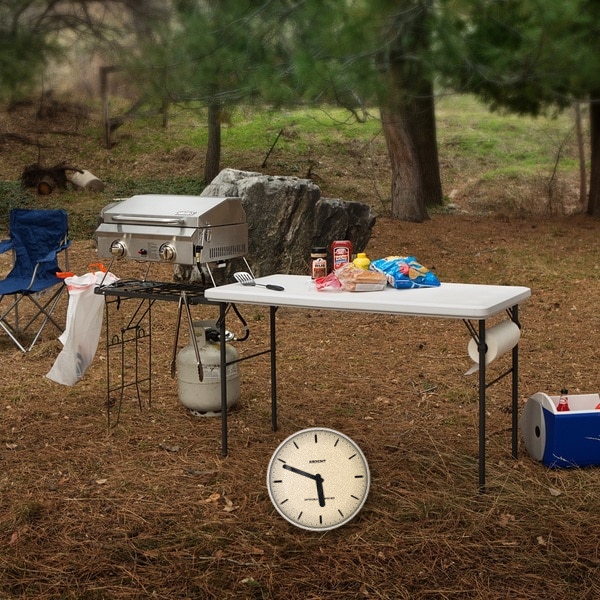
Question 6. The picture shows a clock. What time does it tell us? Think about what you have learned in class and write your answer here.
5:49
